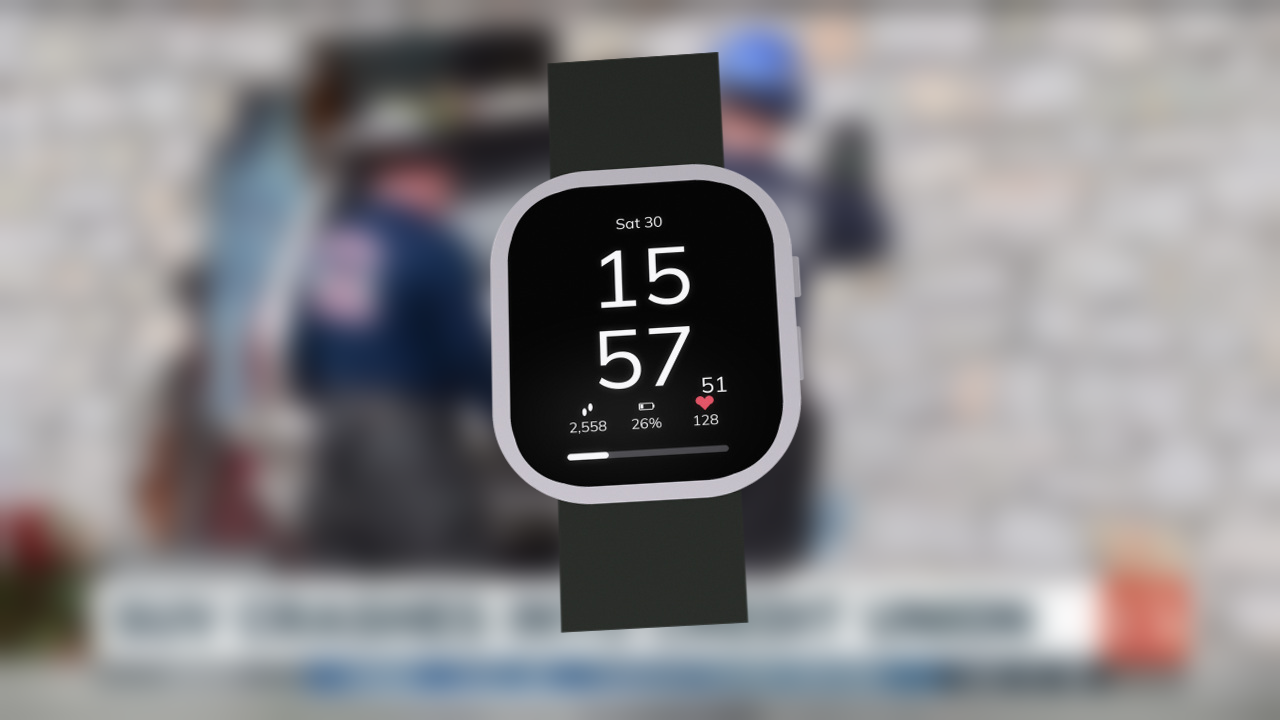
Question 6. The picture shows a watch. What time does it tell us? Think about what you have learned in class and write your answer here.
15:57:51
